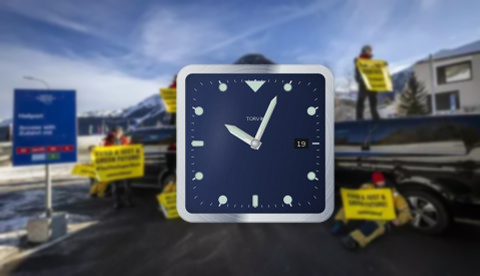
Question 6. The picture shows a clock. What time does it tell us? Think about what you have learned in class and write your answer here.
10:04
